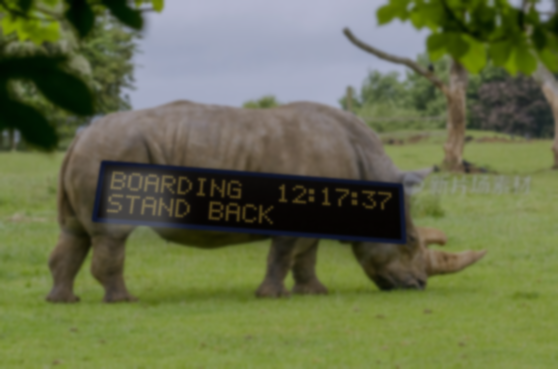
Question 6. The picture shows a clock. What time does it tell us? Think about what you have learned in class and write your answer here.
12:17:37
